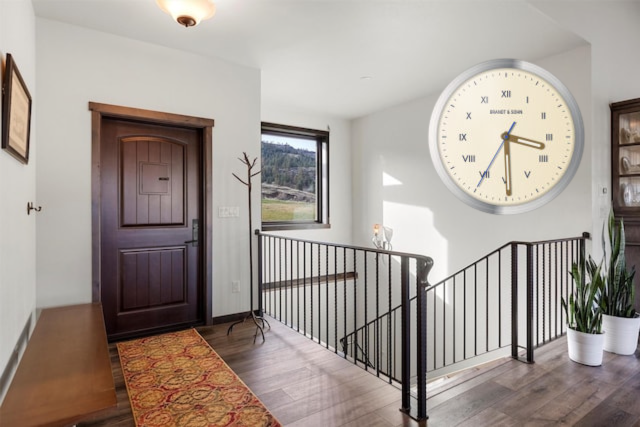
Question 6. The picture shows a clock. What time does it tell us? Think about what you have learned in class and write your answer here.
3:29:35
